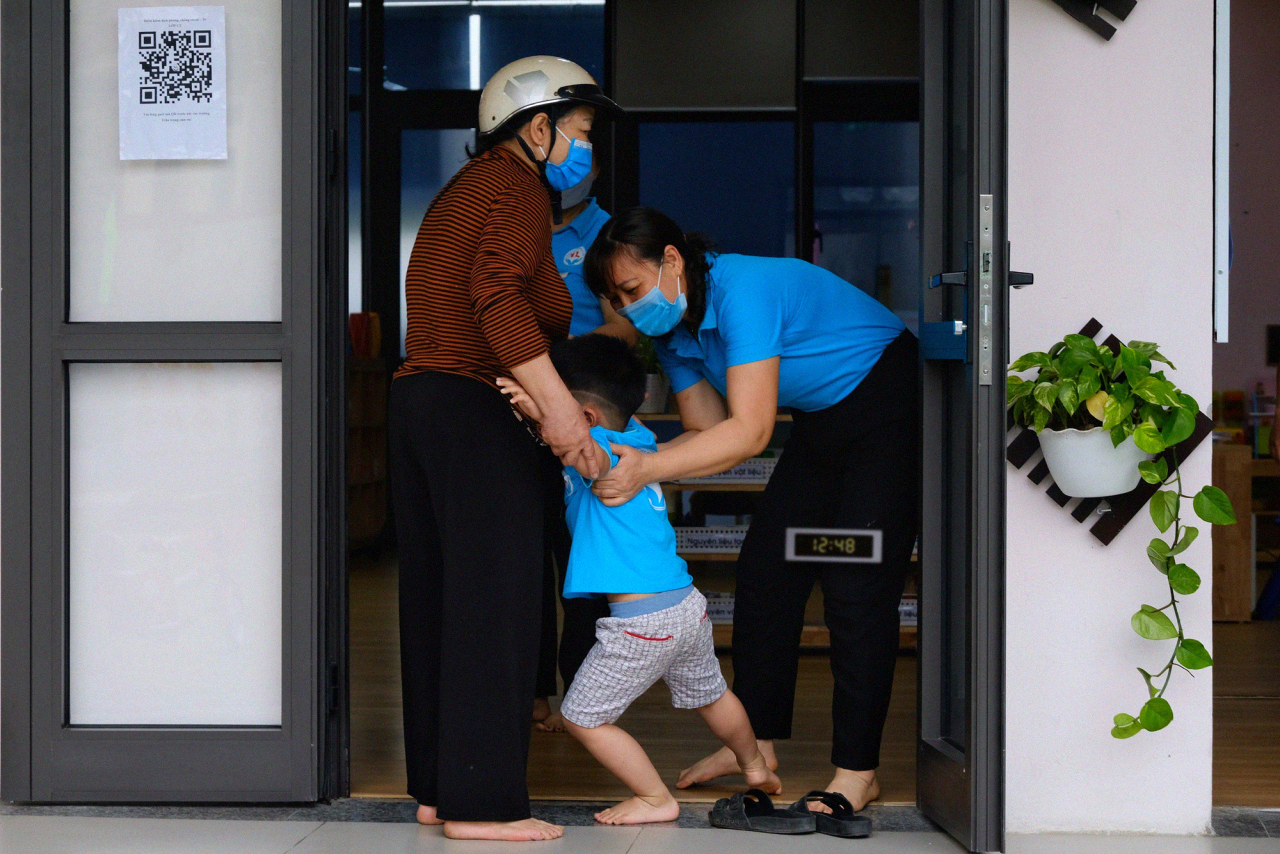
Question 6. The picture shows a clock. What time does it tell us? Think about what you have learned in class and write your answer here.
12:48
